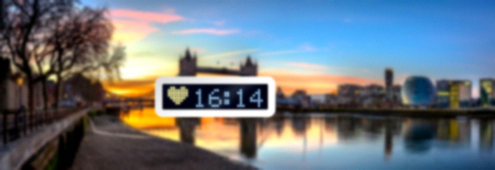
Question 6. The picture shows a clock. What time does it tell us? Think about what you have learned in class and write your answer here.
16:14
